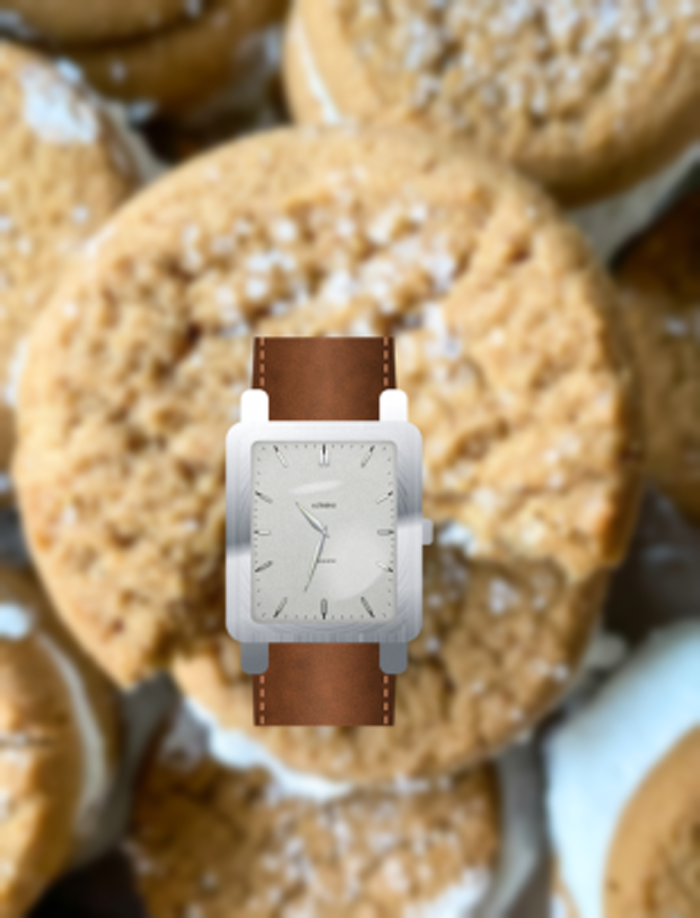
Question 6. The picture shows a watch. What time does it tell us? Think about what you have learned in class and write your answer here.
10:33
